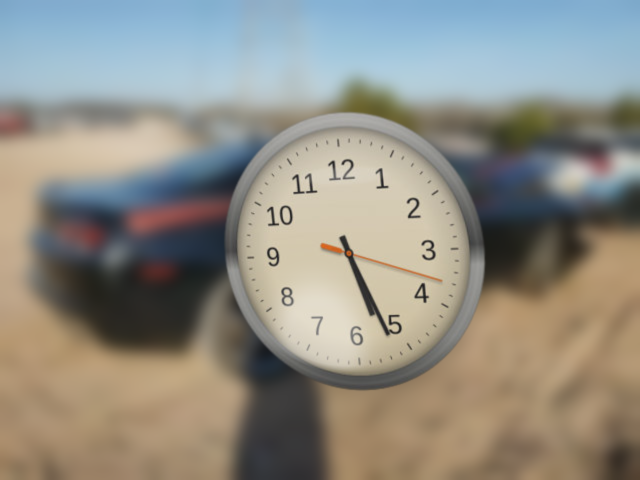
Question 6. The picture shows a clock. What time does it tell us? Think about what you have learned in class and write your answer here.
5:26:18
